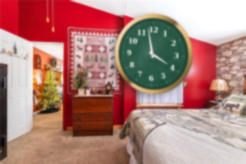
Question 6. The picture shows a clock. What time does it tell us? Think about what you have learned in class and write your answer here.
3:58
